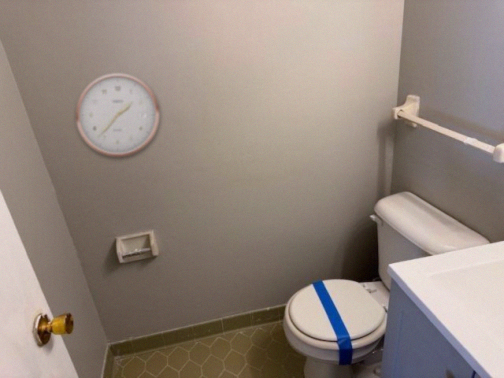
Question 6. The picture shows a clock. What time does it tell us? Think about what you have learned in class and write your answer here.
1:37
